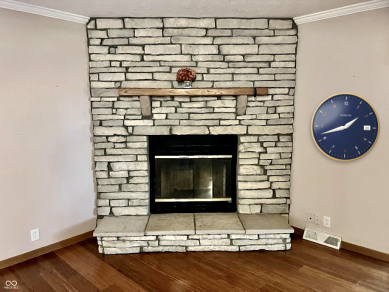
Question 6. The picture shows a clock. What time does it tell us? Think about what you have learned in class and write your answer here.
1:42
